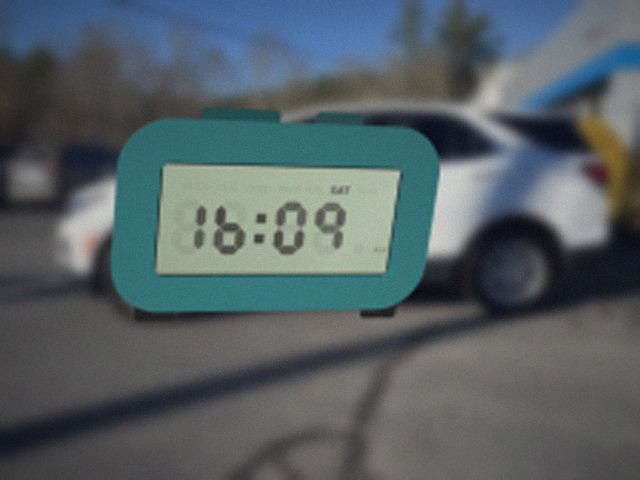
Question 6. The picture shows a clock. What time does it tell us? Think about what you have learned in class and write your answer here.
16:09
